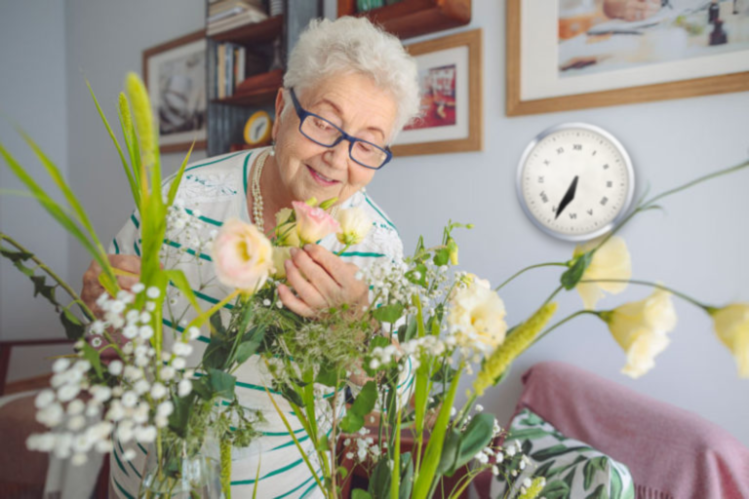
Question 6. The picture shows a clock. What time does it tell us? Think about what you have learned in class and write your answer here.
6:34
